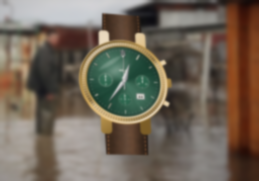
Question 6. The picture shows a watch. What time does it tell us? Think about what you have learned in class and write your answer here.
12:36
